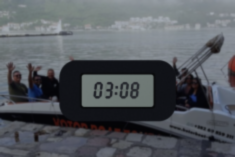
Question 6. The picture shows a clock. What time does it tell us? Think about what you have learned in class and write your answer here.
3:08
